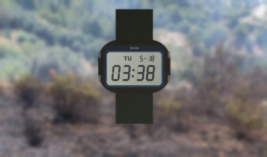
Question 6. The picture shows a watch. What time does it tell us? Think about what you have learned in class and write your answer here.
3:38
